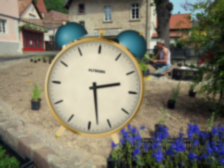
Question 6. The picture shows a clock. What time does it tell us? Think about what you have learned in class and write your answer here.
2:28
